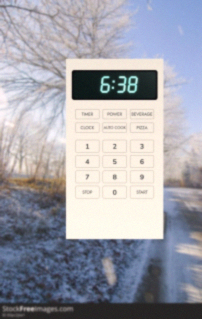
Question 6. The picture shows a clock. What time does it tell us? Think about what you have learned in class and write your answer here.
6:38
